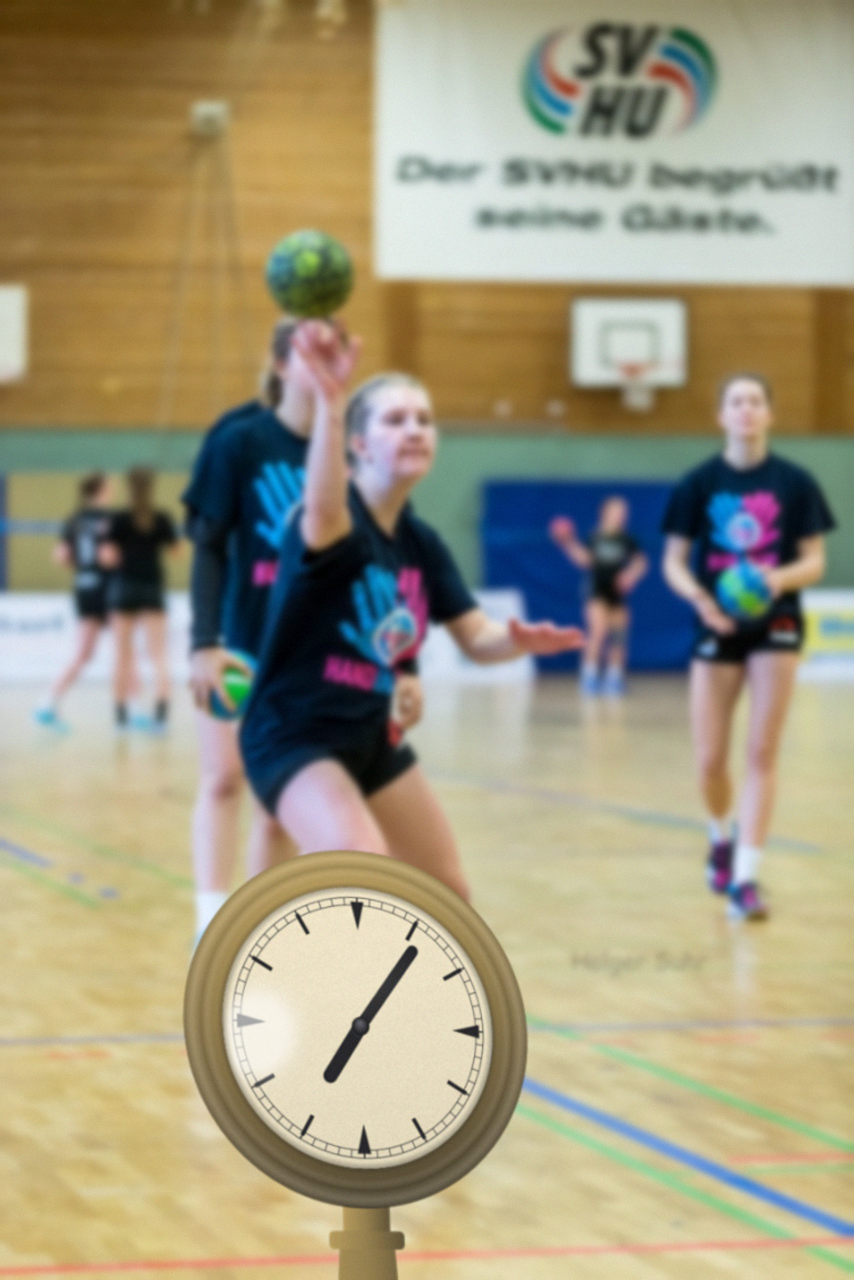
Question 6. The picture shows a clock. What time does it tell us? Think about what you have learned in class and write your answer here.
7:06
